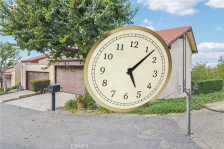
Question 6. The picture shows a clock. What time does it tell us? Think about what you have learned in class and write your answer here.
5:07
